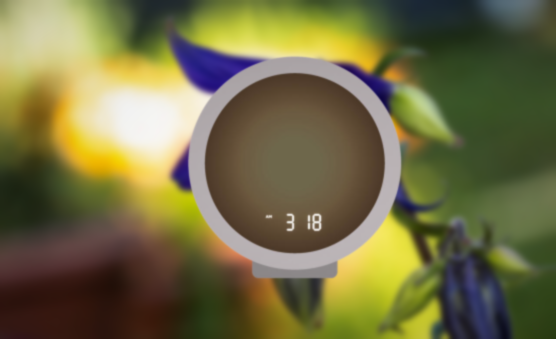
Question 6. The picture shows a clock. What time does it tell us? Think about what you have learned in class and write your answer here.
3:18
